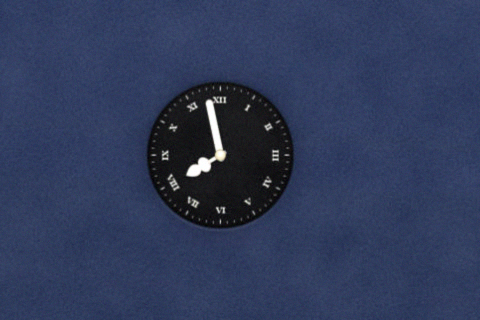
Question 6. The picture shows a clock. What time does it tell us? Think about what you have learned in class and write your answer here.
7:58
